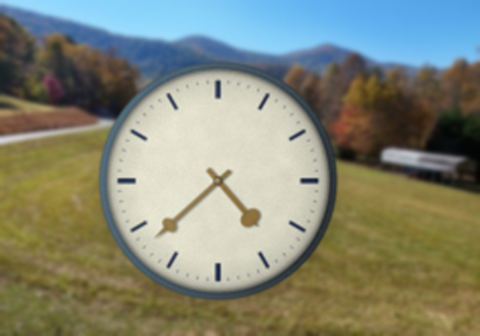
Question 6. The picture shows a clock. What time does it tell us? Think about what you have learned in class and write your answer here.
4:38
